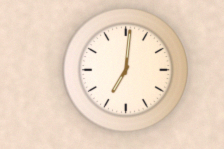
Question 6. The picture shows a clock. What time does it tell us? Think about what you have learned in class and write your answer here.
7:01
